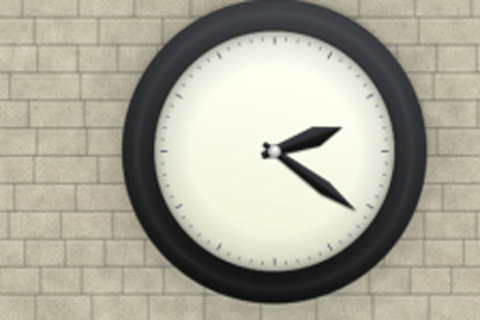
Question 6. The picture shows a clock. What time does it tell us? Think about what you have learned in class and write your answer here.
2:21
